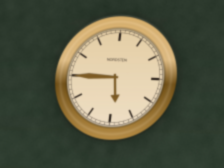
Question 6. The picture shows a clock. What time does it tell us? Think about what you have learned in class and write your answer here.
5:45
